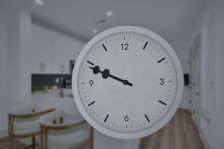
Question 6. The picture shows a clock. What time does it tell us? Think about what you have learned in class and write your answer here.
9:49
